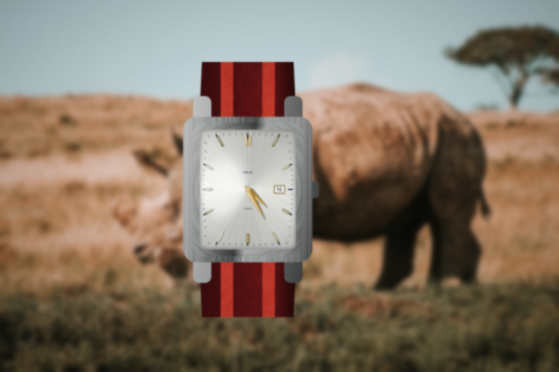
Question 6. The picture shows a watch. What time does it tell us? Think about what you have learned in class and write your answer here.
4:25
